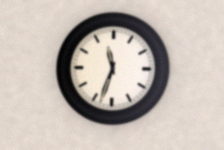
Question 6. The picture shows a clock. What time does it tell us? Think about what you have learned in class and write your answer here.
11:33
